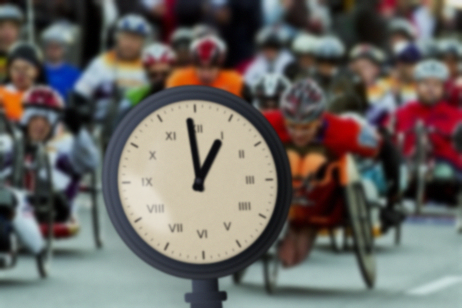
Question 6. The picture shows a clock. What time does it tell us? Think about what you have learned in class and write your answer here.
12:59
